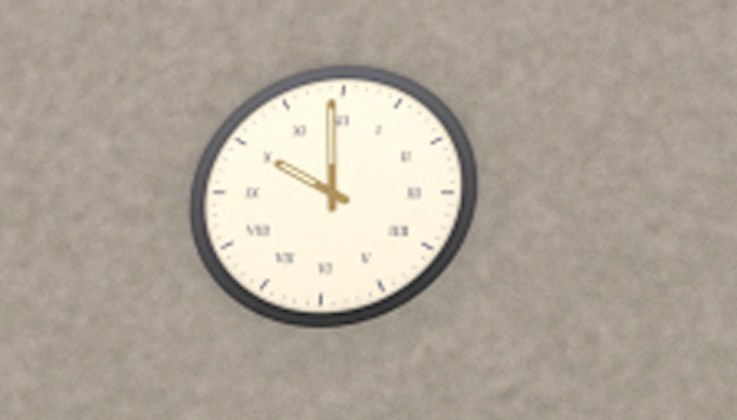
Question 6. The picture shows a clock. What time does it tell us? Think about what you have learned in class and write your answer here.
9:59
